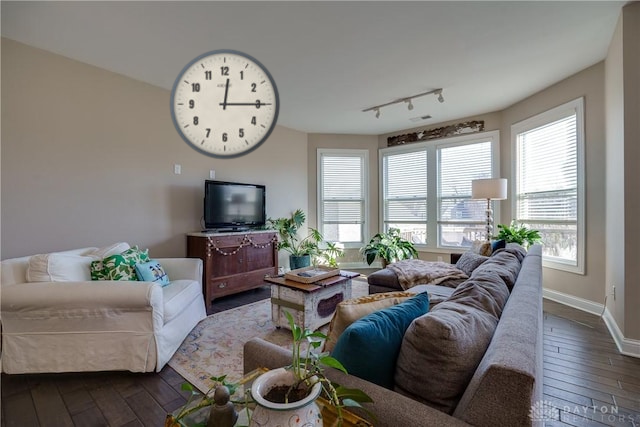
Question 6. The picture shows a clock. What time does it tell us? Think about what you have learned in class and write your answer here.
12:15
